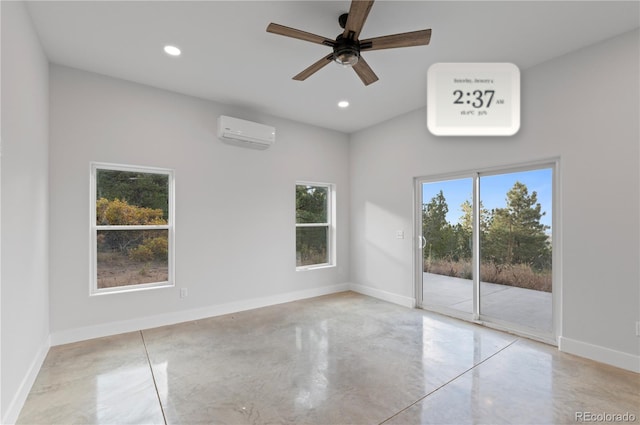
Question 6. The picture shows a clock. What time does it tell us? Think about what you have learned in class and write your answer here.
2:37
